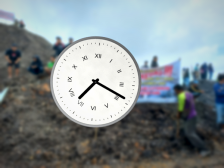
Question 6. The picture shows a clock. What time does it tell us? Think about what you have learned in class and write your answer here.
7:19
